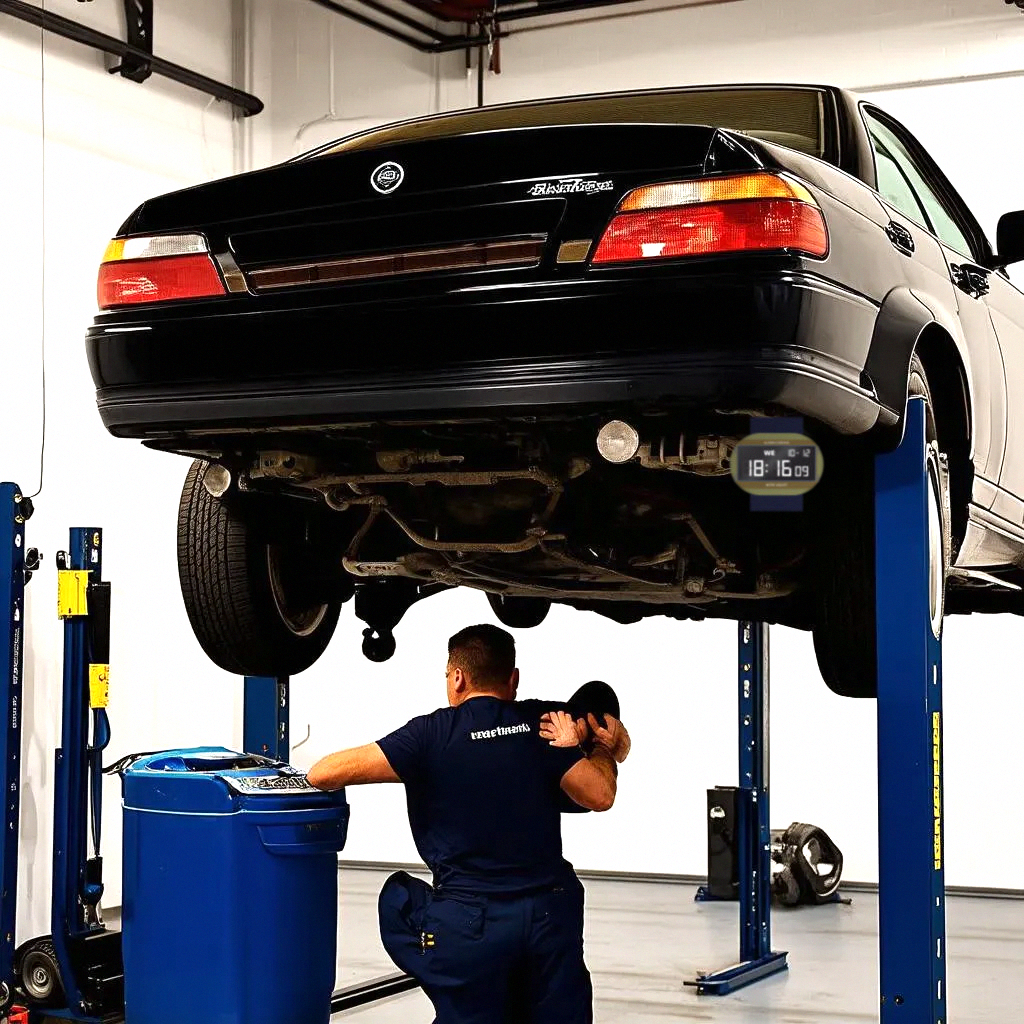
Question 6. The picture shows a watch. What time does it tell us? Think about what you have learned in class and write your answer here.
18:16
